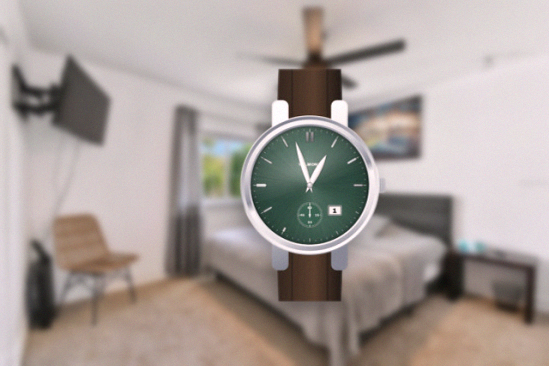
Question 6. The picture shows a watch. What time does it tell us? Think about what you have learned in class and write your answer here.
12:57
